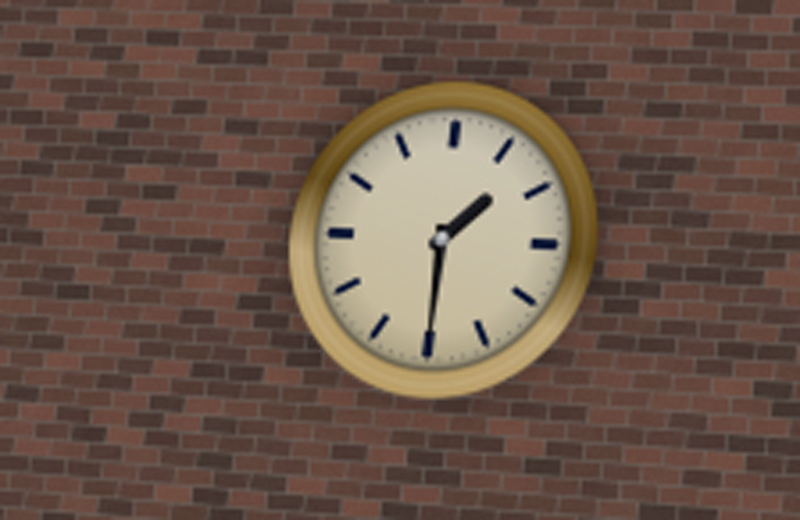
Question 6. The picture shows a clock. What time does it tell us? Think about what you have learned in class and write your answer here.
1:30
